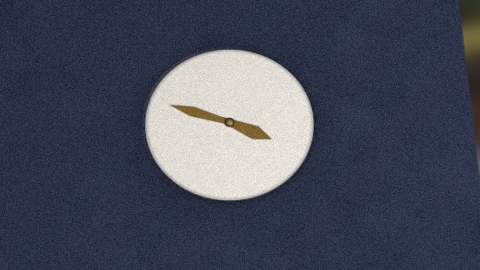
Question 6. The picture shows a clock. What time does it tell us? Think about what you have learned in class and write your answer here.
3:48
